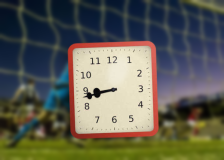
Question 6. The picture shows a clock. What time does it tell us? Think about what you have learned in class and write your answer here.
8:43
